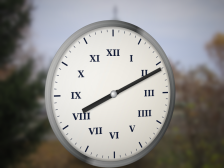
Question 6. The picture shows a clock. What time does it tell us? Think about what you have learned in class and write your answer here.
8:11
